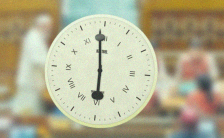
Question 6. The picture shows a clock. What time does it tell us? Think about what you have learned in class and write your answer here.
5:59
